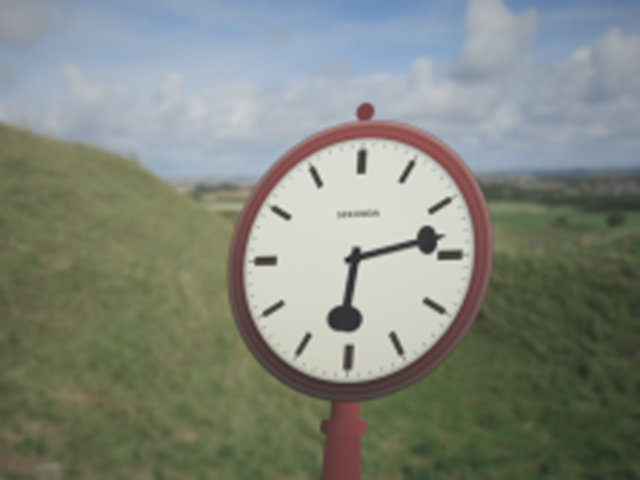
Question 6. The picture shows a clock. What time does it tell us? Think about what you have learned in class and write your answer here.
6:13
